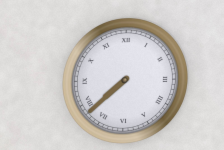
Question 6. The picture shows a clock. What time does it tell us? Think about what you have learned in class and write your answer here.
7:38
